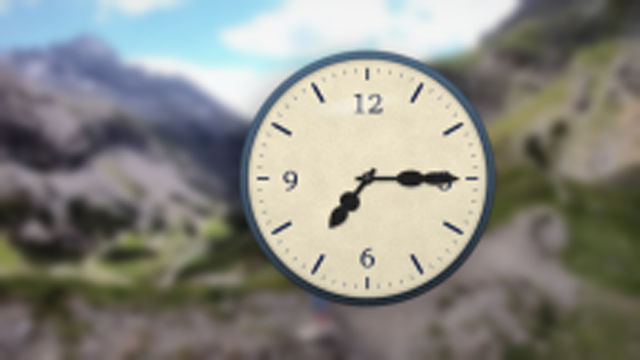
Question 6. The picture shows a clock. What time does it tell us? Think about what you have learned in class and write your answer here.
7:15
